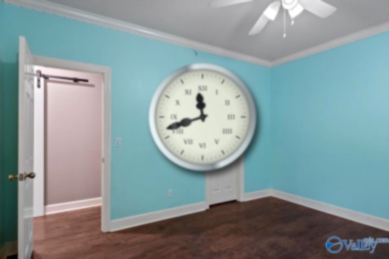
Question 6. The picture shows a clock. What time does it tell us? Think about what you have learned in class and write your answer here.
11:42
